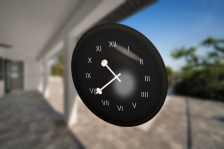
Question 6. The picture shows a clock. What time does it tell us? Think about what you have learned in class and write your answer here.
10:39
